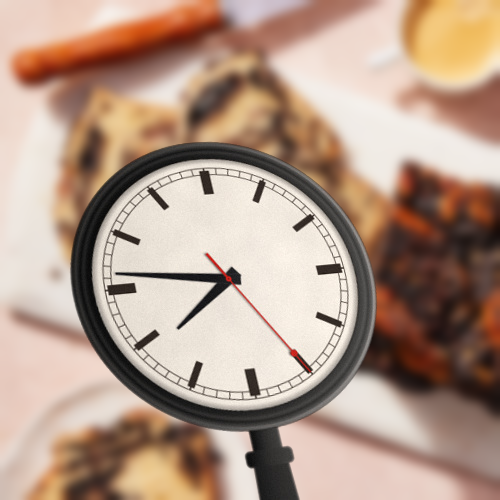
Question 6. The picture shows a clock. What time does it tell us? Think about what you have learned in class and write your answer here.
7:46:25
